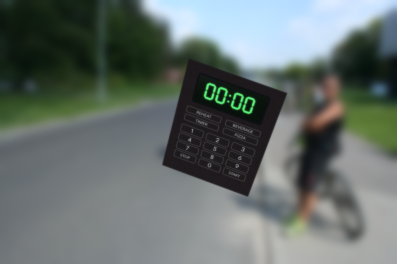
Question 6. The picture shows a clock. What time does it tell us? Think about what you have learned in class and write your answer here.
0:00
